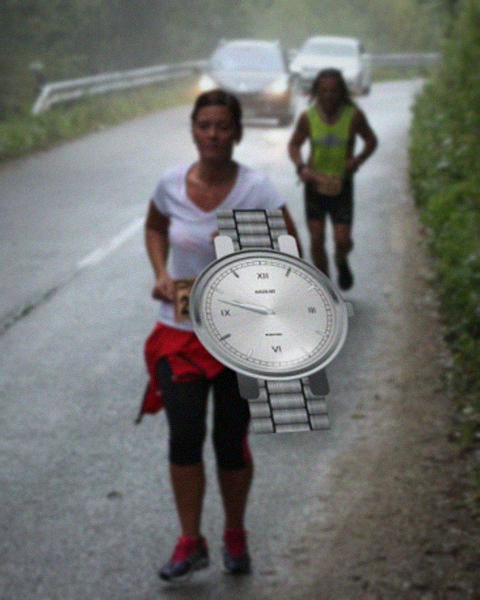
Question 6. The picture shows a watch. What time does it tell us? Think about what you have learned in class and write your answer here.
9:48
